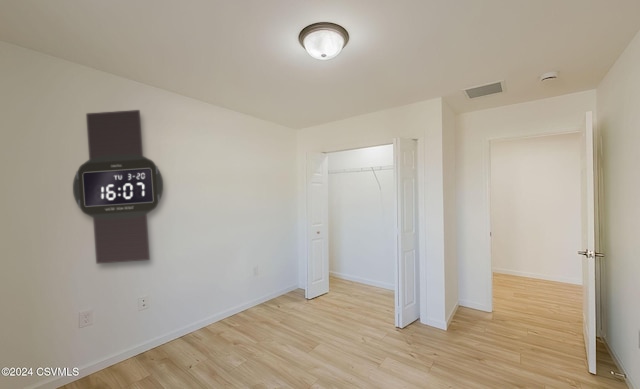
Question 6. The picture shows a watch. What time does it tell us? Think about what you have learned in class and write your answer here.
16:07
